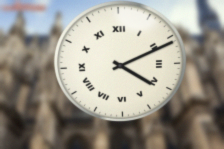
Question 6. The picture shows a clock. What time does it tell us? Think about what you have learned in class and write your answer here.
4:11
